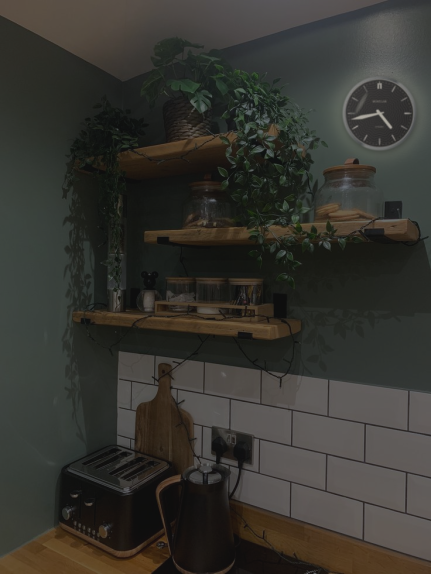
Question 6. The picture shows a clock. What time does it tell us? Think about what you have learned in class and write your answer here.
4:43
